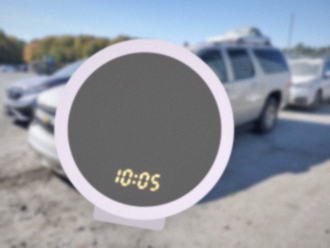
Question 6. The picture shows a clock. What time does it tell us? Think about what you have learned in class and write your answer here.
10:05
